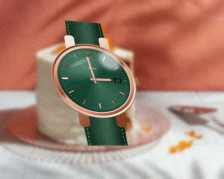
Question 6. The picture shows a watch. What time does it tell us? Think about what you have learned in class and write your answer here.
2:59
